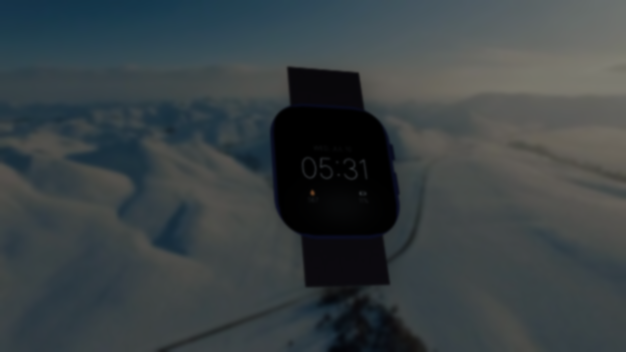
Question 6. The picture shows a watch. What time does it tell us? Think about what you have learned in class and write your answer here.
5:31
